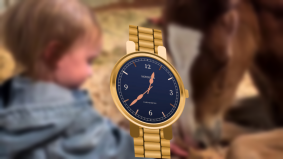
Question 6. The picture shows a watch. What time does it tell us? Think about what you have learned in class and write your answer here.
12:38
